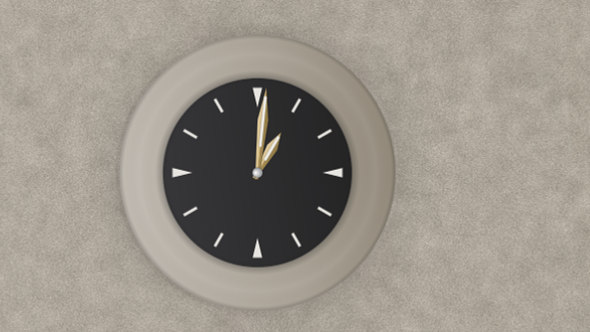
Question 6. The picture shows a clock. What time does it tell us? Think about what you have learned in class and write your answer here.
1:01
